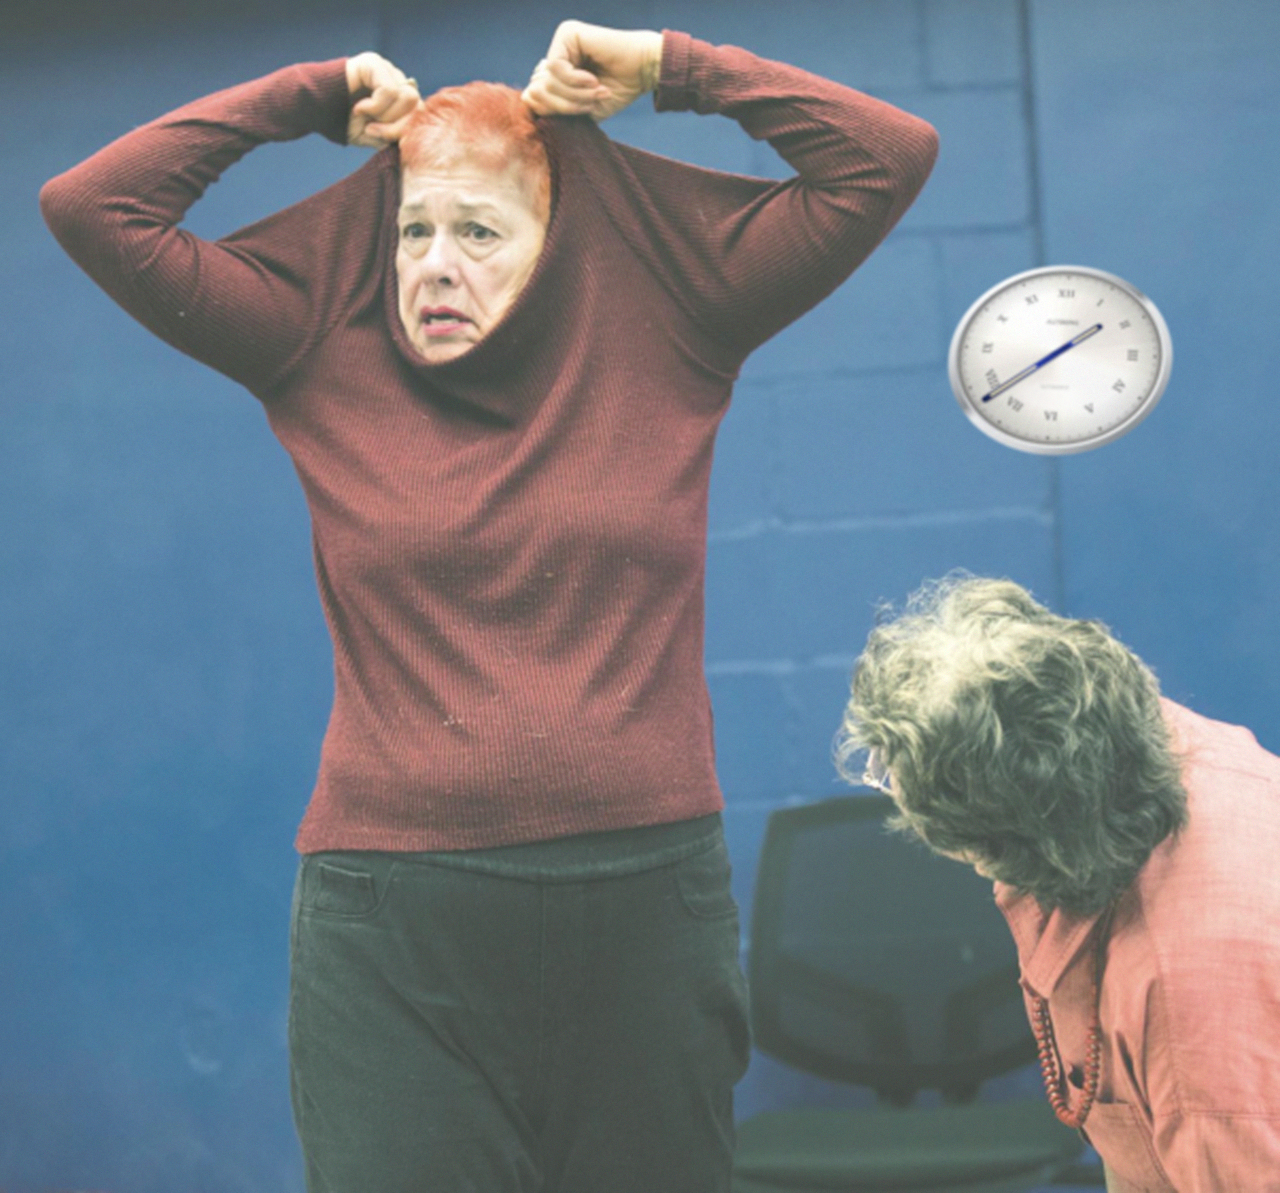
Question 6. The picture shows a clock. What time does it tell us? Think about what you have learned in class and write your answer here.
1:38
